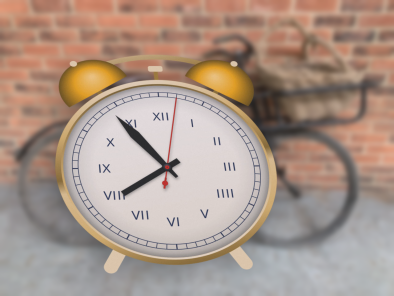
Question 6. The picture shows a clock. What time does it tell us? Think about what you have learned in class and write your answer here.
7:54:02
